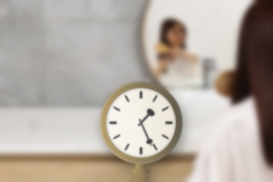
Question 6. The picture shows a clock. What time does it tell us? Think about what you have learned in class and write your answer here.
1:26
